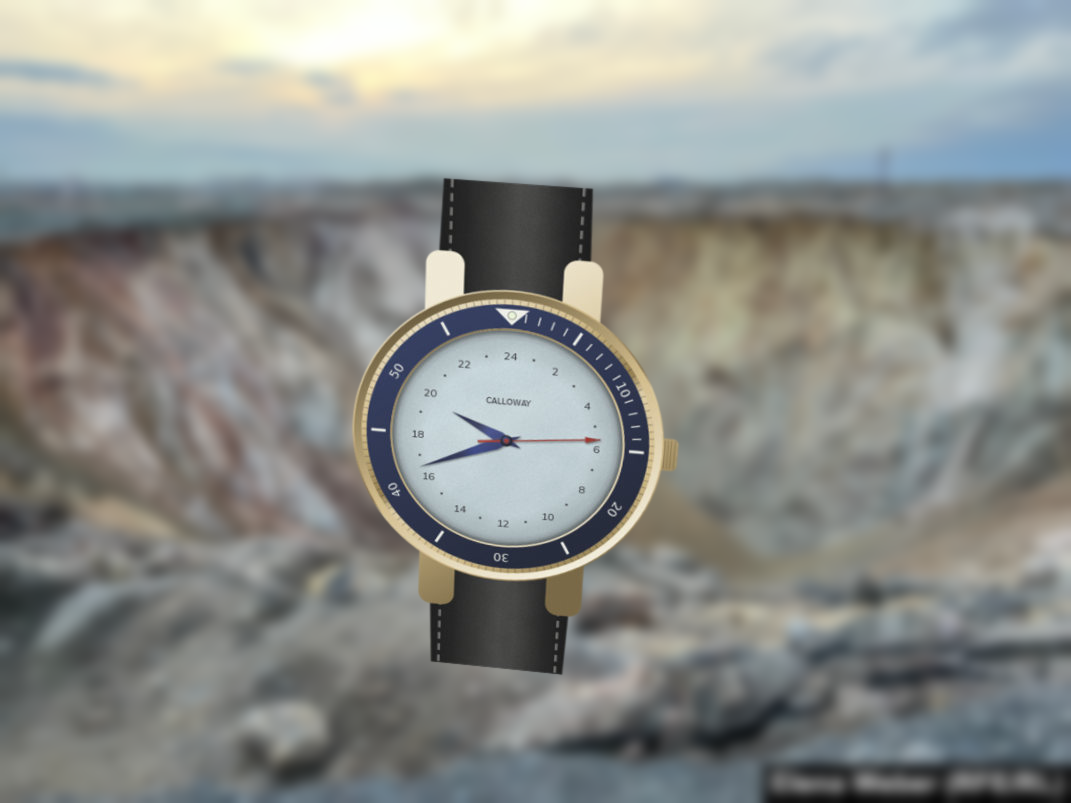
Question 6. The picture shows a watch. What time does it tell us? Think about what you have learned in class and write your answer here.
19:41:14
